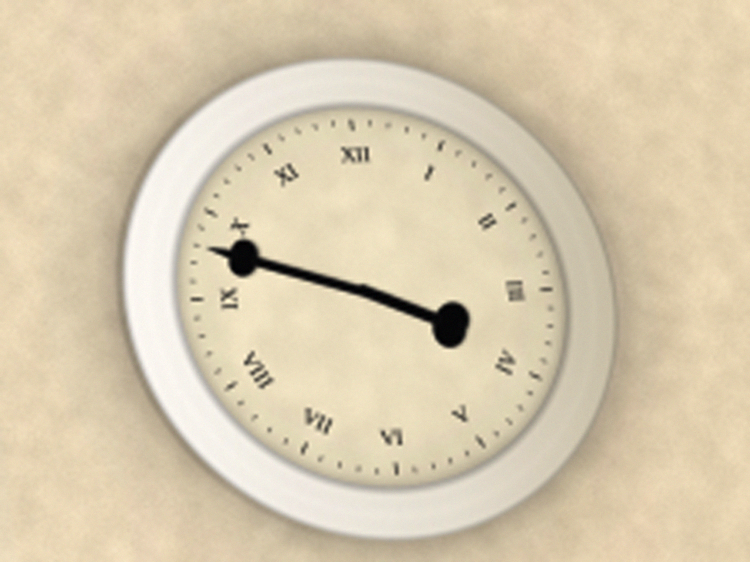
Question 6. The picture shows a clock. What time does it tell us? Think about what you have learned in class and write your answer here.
3:48
